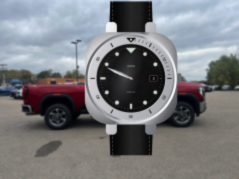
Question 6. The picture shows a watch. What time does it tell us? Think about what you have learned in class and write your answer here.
9:49
